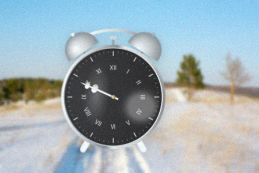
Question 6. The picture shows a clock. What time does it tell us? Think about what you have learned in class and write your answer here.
9:49
